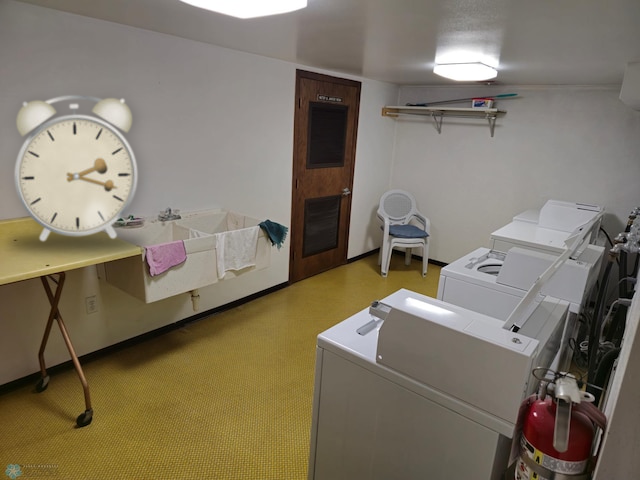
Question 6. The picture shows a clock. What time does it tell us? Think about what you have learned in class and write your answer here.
2:18
